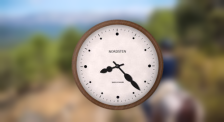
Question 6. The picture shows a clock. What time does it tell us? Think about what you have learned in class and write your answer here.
8:23
